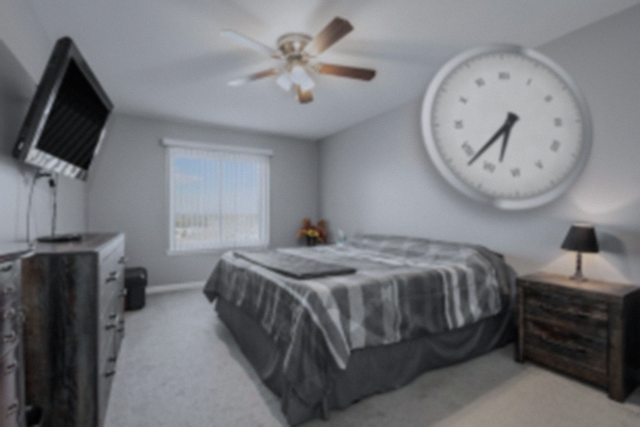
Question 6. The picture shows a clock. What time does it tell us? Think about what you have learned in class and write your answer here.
6:38
